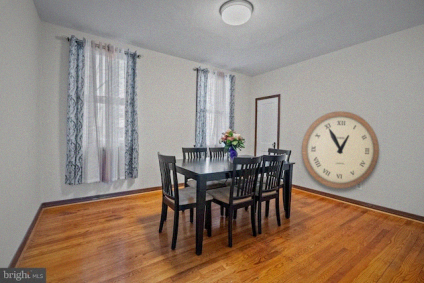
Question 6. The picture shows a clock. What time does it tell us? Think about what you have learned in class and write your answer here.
12:55
